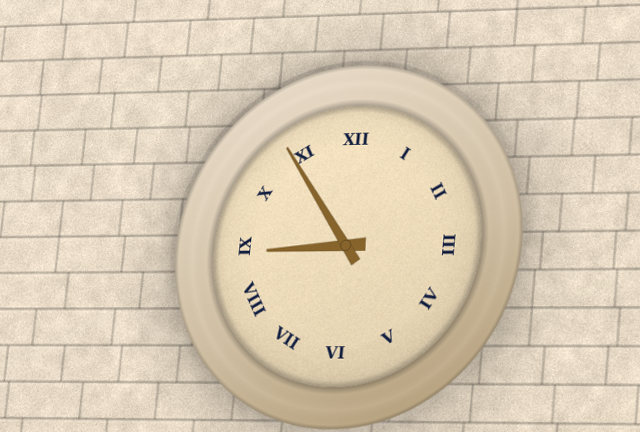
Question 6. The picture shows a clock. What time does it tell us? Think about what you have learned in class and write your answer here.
8:54
